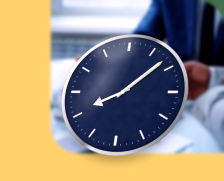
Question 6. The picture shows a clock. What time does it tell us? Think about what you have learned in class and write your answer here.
8:08
